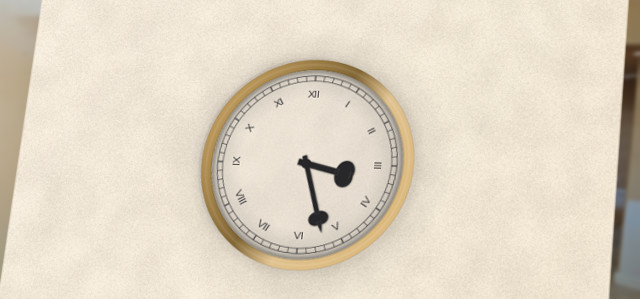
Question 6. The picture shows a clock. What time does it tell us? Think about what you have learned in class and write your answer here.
3:27
